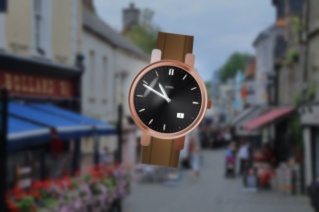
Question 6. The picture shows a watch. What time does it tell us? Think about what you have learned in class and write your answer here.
10:49
